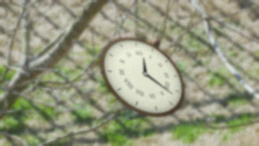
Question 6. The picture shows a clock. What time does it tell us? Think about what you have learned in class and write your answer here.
12:22
